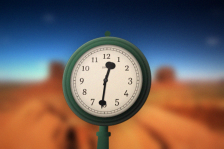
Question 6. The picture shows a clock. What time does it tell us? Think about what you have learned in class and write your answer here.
12:31
